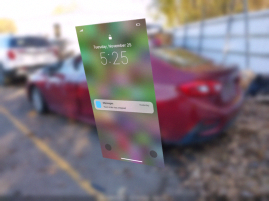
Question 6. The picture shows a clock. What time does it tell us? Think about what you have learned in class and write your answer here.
5:25
